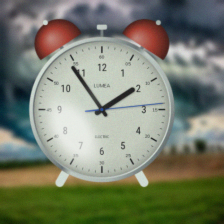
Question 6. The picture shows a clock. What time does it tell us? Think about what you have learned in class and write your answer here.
1:54:14
